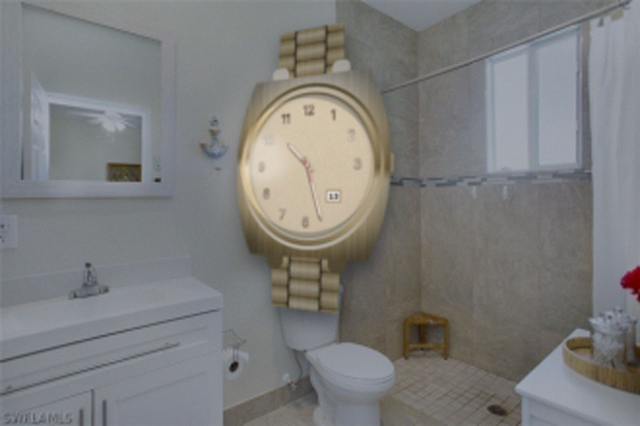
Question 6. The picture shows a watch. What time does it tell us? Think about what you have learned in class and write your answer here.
10:27
